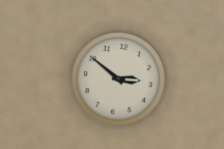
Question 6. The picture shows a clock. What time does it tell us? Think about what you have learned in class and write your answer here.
2:50
